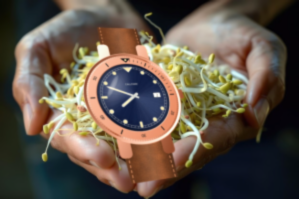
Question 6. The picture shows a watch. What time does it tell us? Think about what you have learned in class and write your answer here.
7:49
